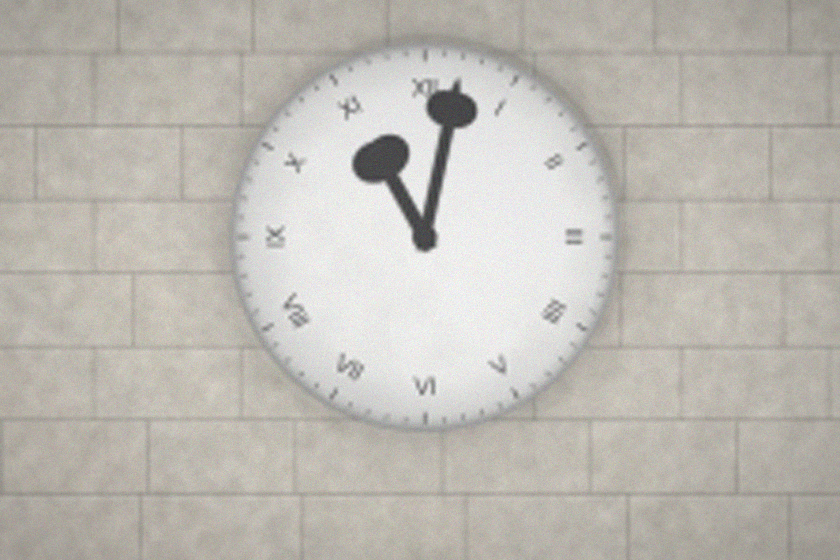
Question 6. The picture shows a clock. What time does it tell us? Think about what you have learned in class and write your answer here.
11:02
